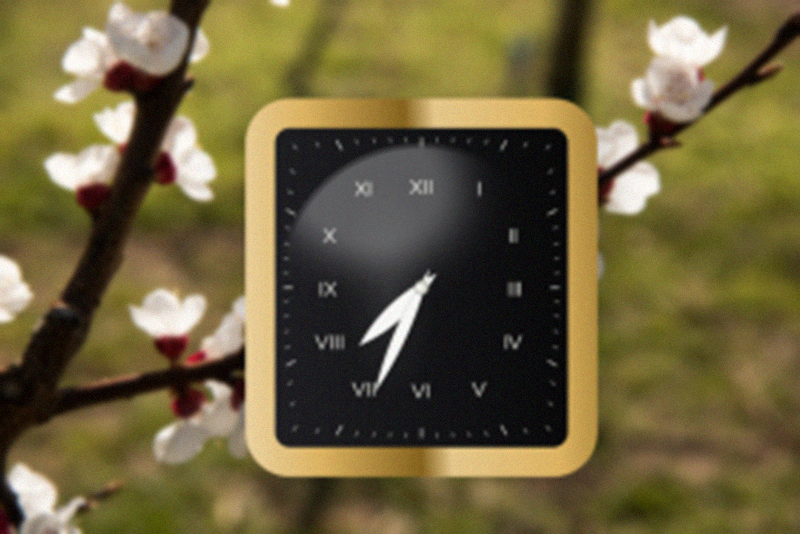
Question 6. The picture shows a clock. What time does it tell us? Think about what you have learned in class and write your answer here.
7:34
